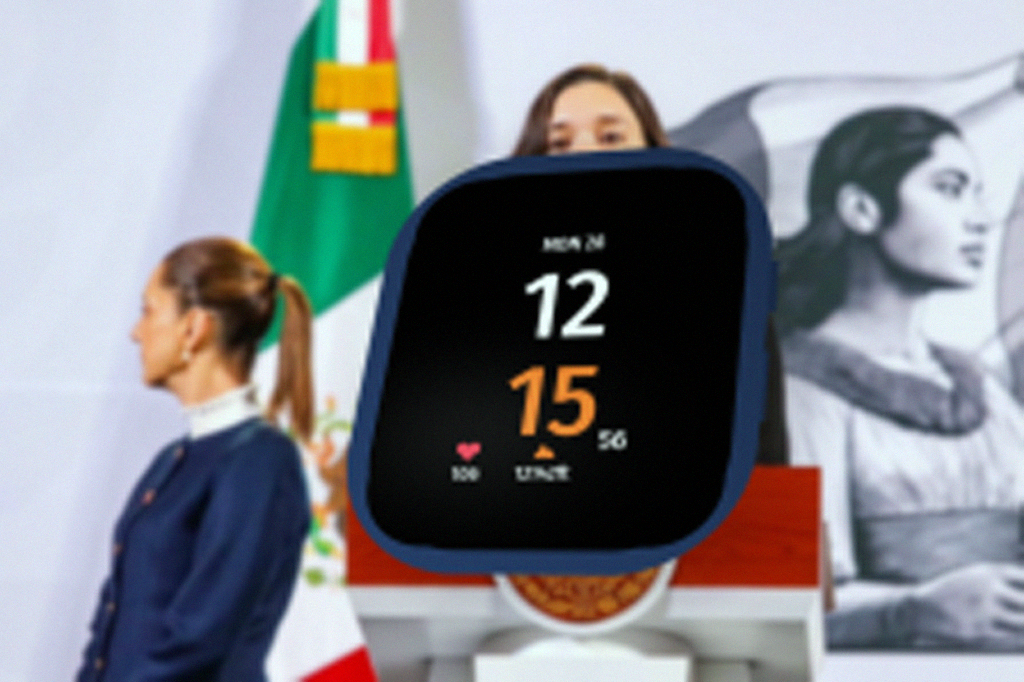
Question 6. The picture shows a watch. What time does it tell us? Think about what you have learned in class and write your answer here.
12:15
